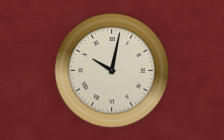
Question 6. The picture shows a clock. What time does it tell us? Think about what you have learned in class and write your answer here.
10:02
